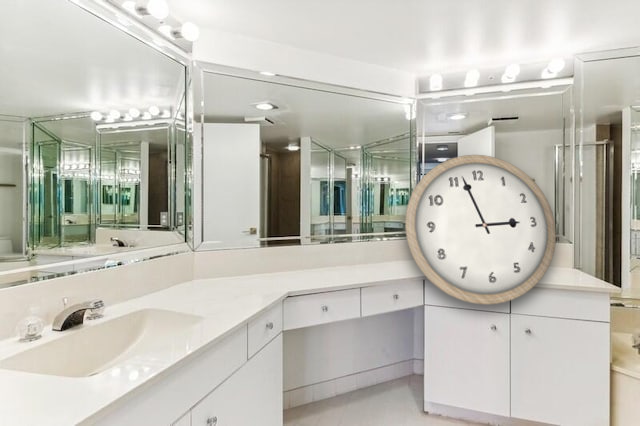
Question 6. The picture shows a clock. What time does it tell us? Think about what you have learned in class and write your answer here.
2:57
